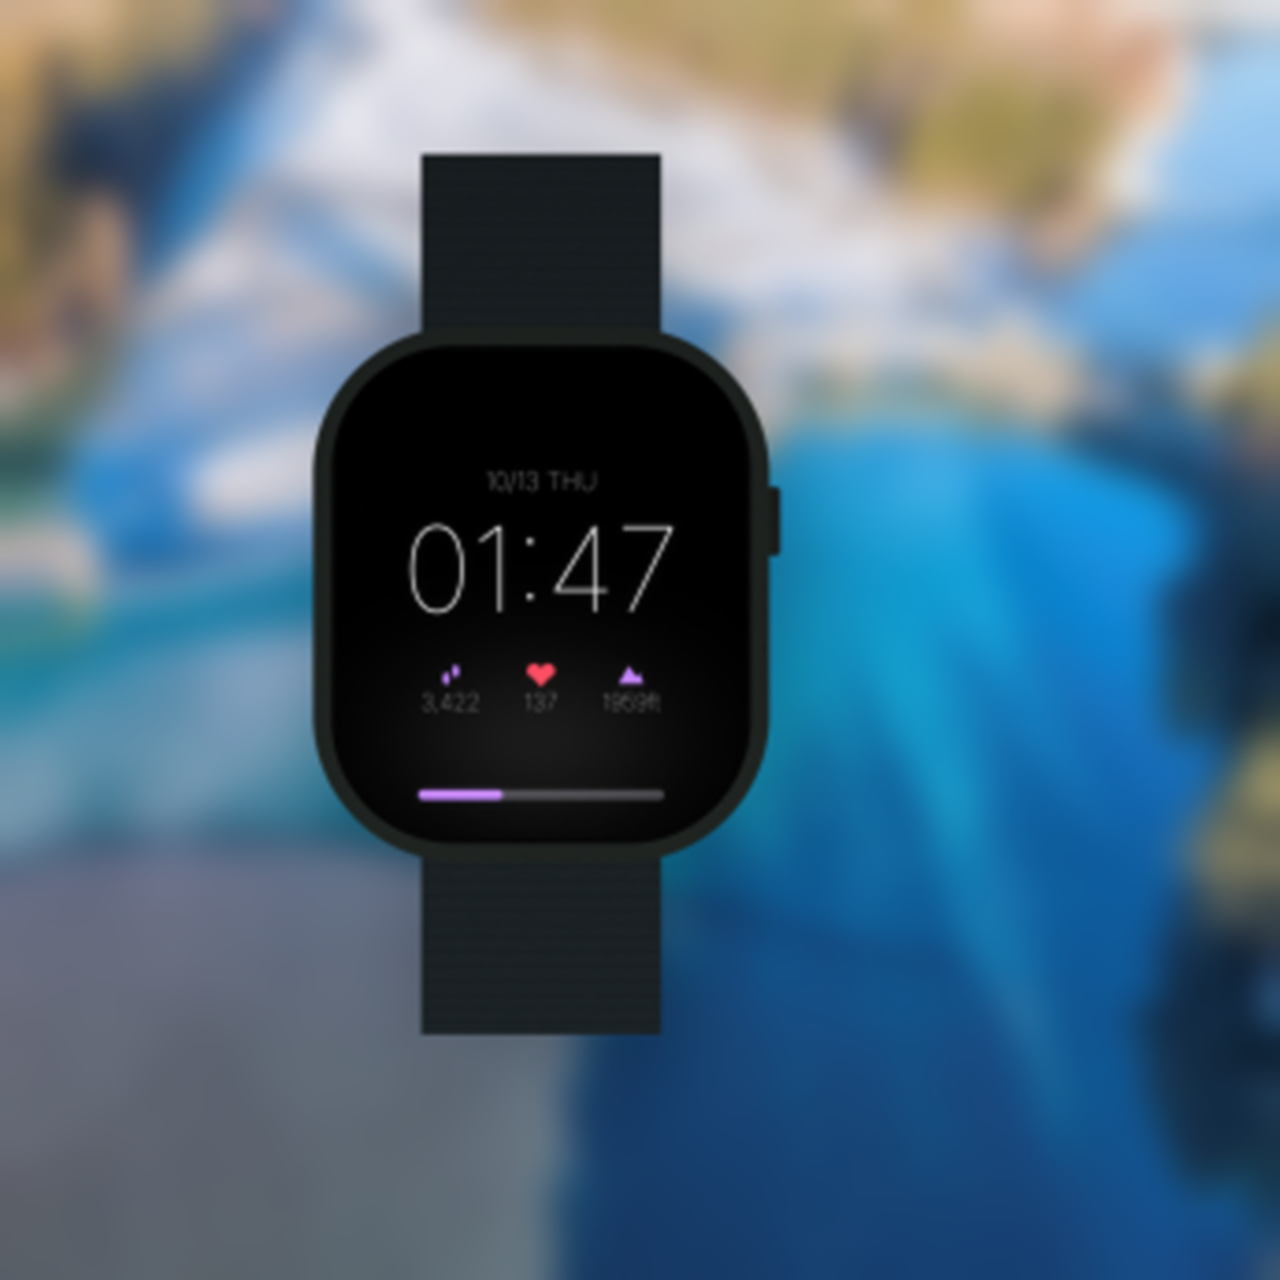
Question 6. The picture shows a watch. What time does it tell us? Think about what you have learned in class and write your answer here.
1:47
